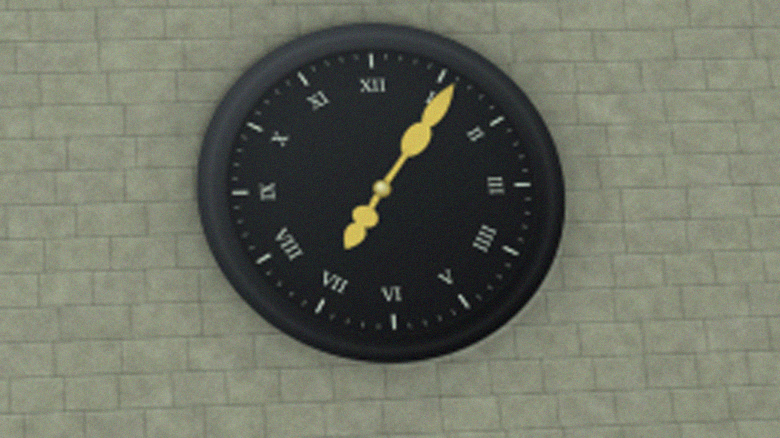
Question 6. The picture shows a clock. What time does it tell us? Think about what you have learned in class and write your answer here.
7:06
